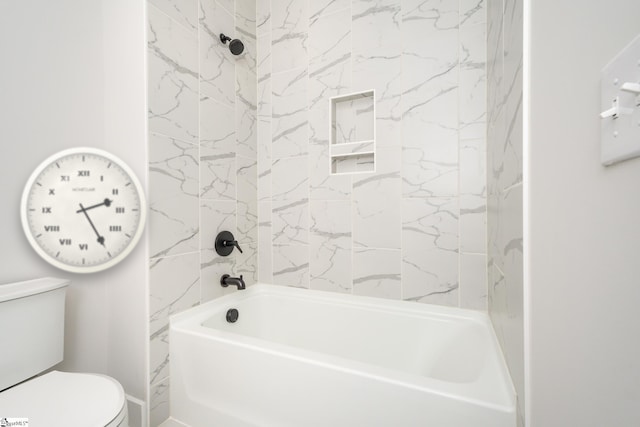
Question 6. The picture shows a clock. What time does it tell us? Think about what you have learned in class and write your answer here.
2:25
